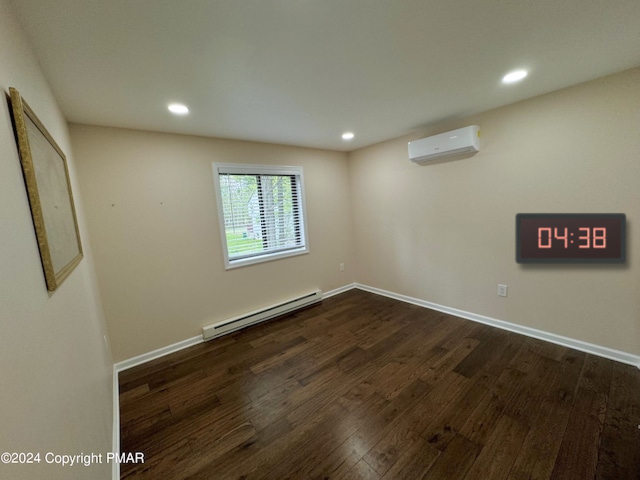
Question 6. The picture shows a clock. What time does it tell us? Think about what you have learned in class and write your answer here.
4:38
